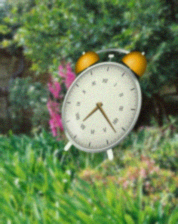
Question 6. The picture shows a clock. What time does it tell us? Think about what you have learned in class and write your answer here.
7:22
